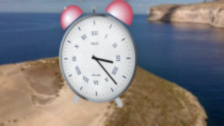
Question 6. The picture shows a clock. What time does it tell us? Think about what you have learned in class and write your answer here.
3:23
